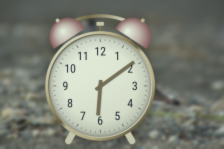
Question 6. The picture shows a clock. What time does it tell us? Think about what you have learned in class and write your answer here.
6:09
